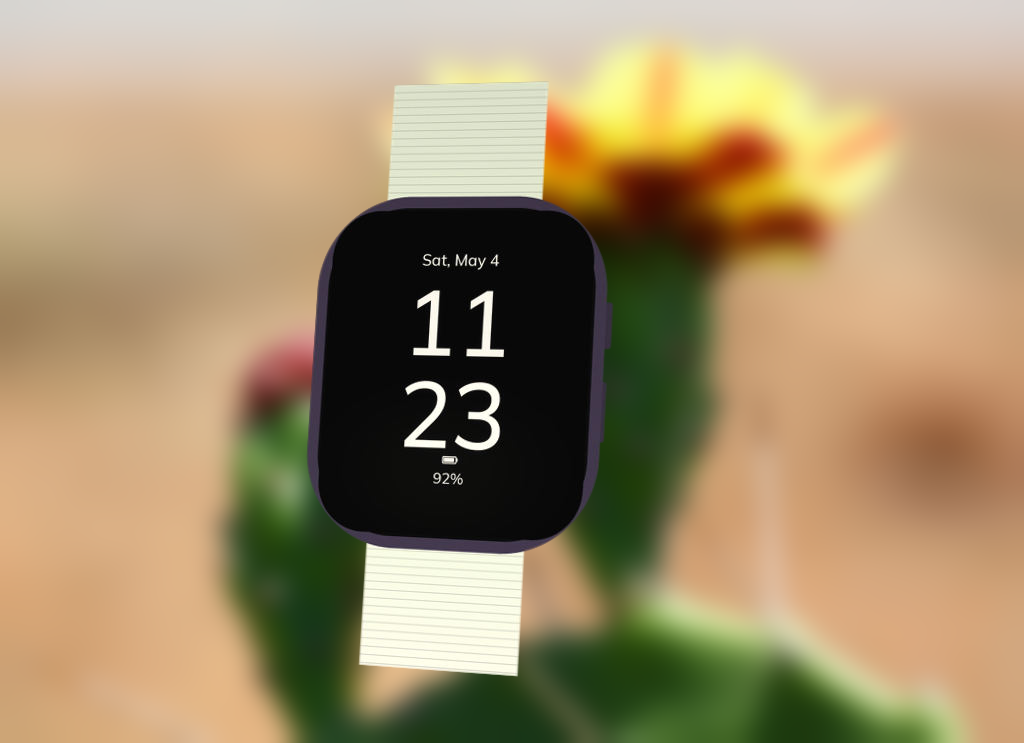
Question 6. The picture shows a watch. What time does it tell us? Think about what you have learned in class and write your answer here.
11:23
